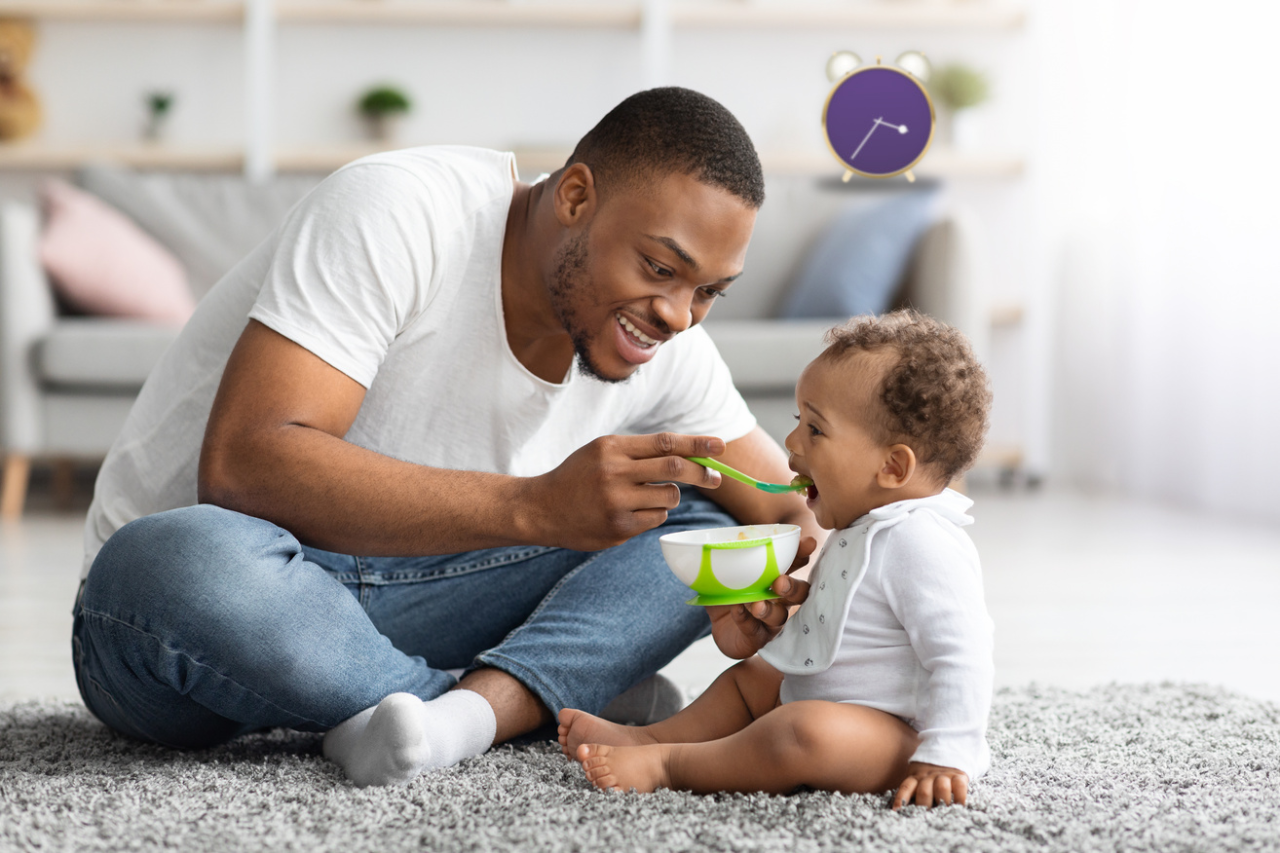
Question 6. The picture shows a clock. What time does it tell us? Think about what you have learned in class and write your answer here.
3:36
